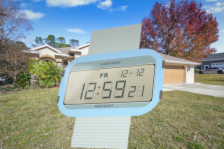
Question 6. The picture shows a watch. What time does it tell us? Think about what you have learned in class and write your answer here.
12:59:21
